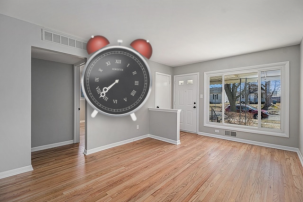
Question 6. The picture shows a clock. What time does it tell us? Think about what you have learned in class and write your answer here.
7:37
